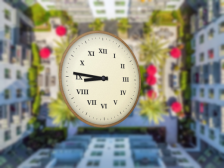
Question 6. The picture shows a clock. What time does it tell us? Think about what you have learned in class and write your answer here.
8:46
